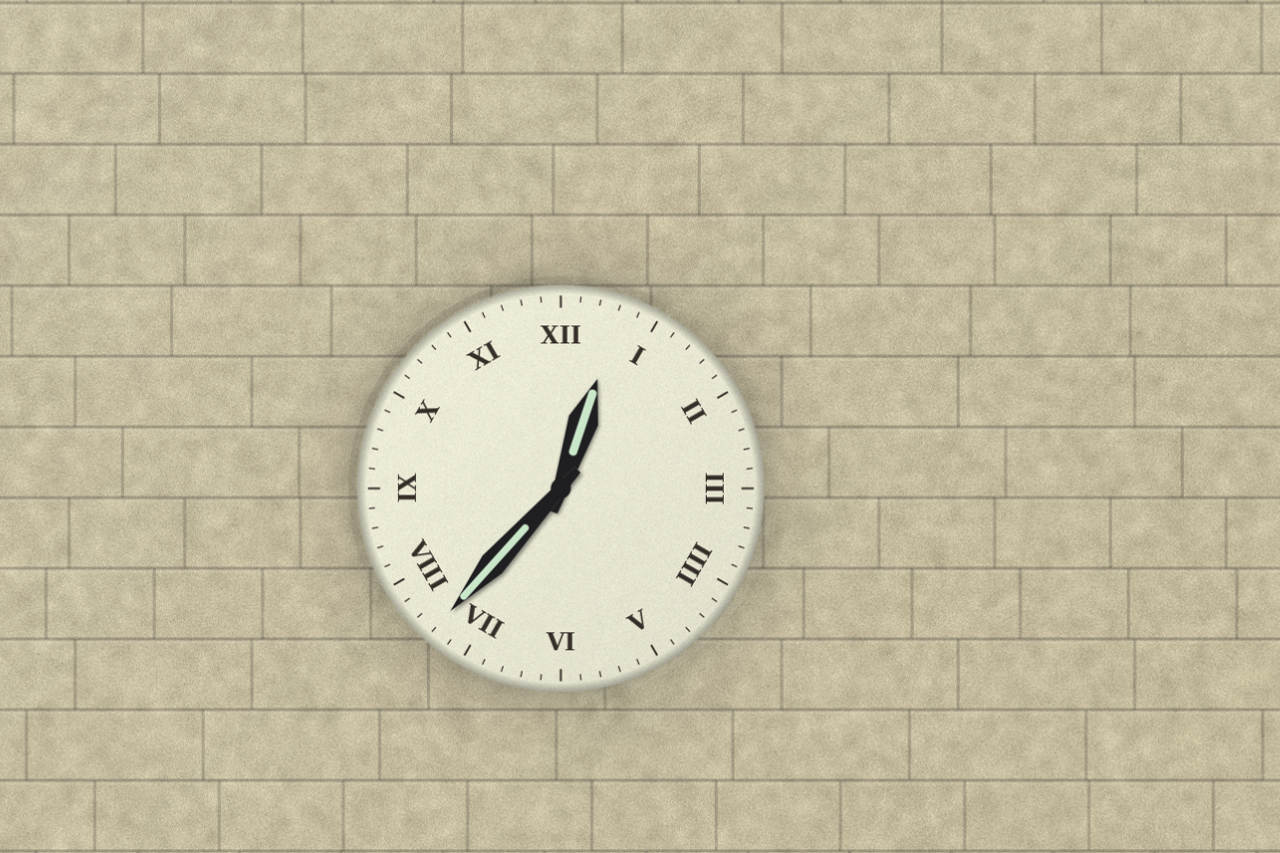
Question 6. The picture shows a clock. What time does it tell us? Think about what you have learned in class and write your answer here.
12:37
